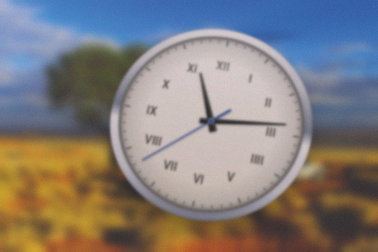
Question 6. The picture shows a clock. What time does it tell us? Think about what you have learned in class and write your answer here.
11:13:38
